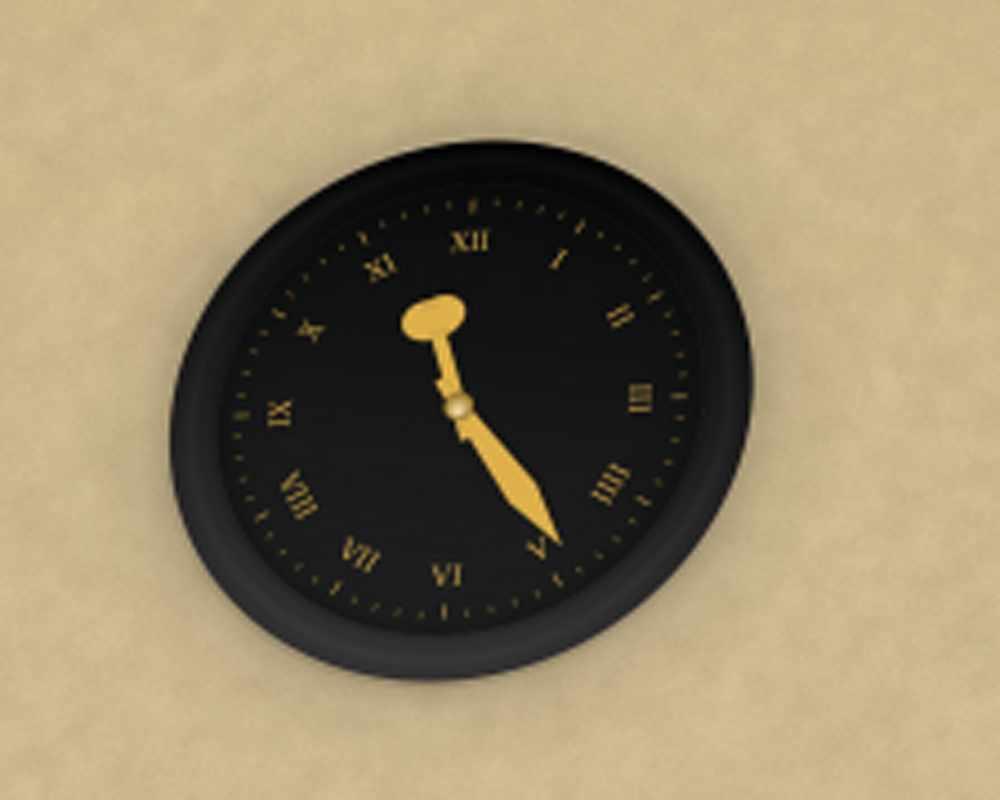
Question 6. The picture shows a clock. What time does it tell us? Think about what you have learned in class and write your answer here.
11:24
